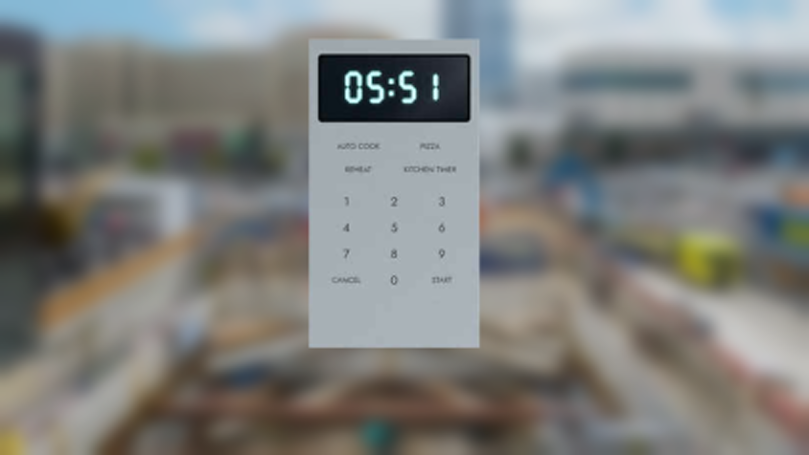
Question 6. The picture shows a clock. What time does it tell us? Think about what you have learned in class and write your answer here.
5:51
